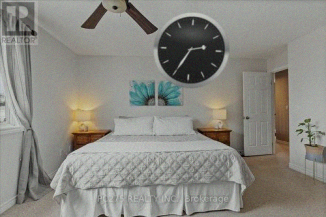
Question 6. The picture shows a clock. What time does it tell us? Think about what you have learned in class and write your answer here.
2:35
